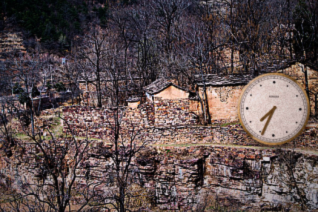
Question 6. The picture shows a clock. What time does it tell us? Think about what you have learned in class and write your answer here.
7:34
